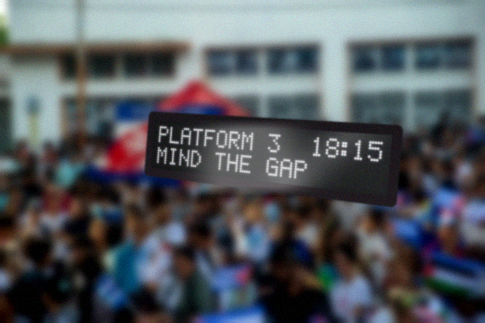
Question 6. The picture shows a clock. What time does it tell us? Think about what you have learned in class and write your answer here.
18:15
